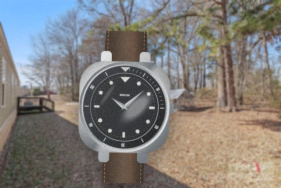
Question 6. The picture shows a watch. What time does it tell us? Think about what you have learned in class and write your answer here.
10:08
